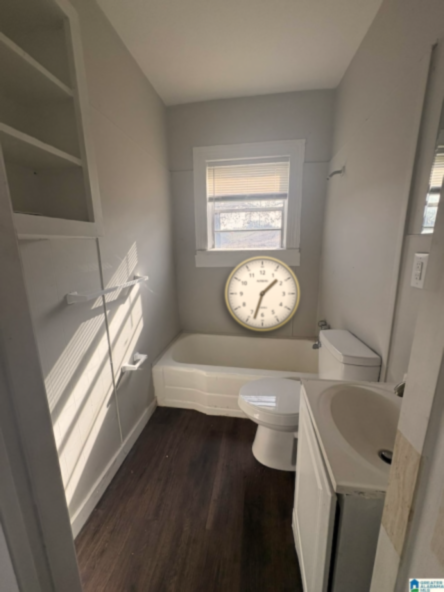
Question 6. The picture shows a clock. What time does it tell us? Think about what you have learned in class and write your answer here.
1:33
